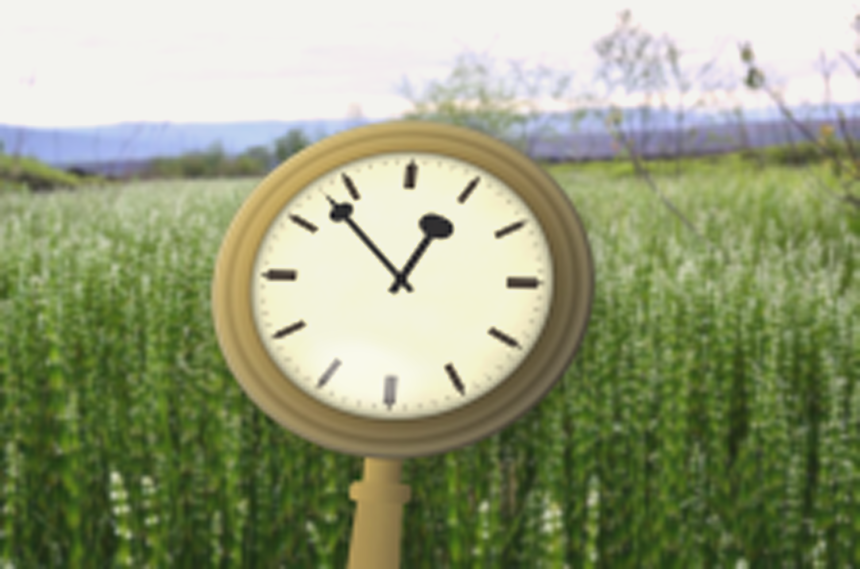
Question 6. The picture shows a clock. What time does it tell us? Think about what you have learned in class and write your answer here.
12:53
